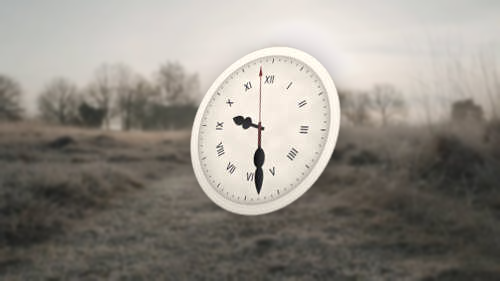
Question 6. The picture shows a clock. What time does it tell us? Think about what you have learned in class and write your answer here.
9:27:58
